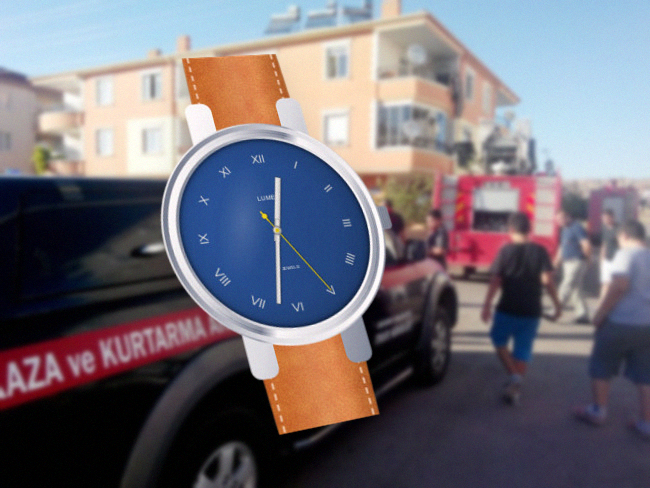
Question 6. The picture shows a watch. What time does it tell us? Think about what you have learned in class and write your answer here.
12:32:25
